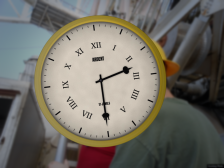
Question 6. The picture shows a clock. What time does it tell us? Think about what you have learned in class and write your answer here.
2:30
